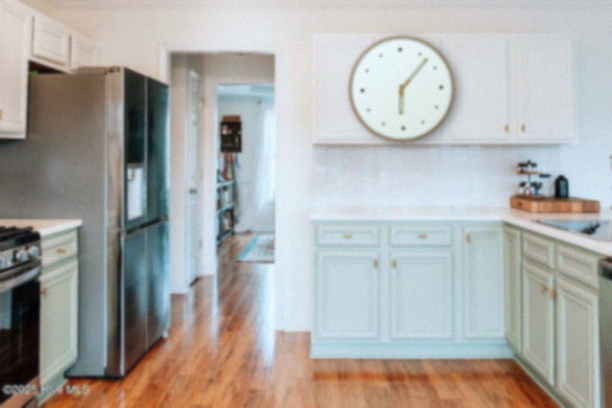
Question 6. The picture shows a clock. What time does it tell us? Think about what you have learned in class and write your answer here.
6:07
